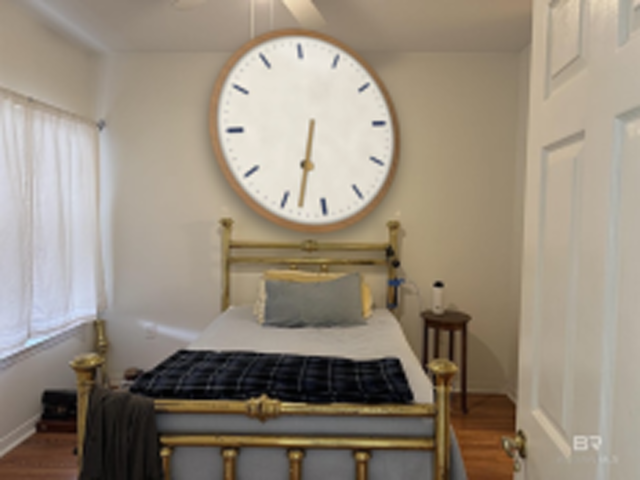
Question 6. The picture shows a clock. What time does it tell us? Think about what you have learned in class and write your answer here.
6:33
